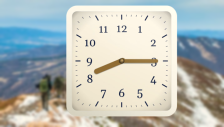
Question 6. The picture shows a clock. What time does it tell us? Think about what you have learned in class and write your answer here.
8:15
